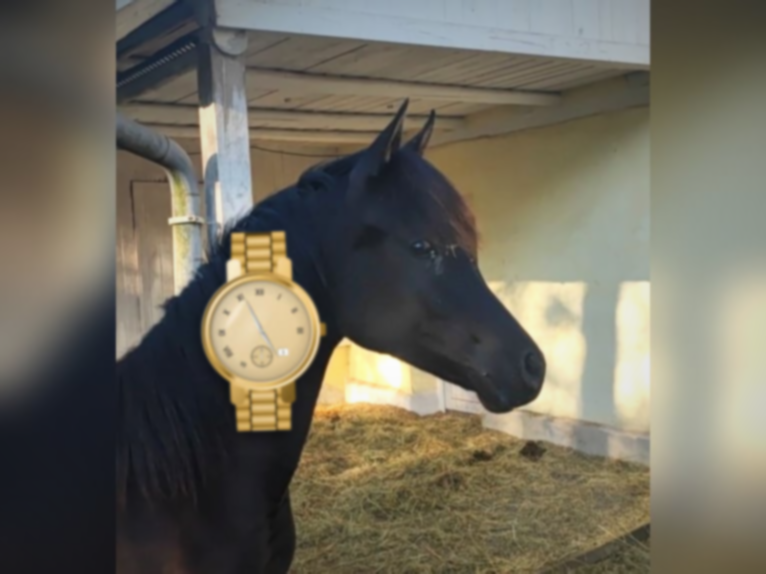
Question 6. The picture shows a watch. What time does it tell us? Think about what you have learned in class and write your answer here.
4:56
